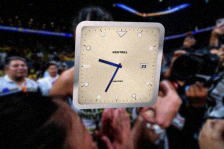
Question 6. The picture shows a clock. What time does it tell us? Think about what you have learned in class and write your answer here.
9:34
